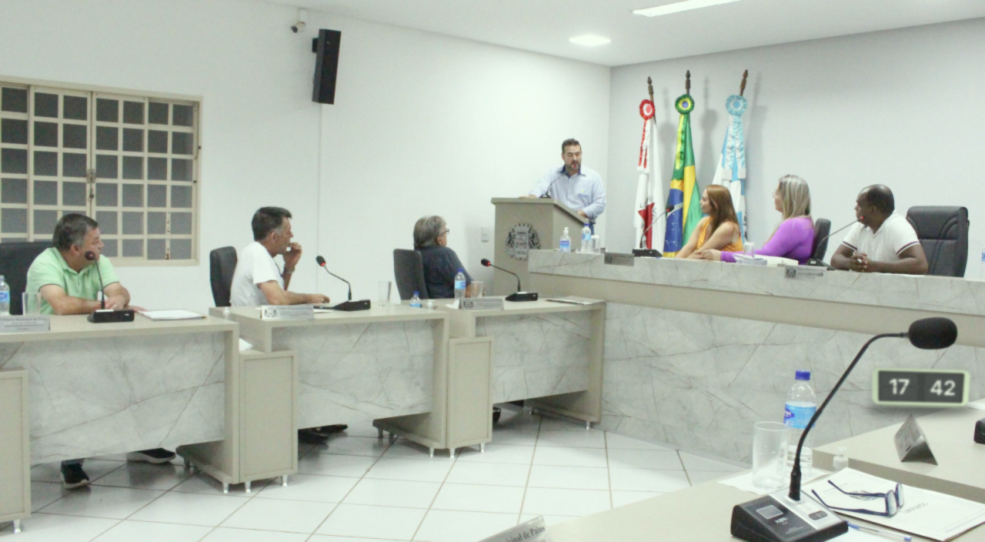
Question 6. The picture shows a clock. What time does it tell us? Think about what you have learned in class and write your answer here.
17:42
